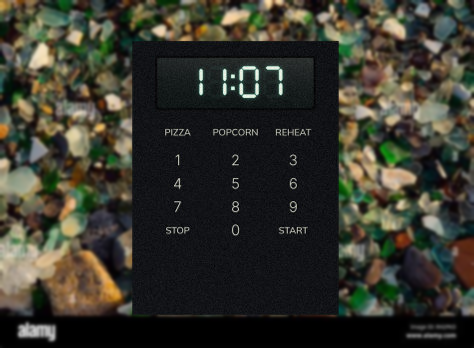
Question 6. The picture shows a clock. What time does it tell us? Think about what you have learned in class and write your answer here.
11:07
